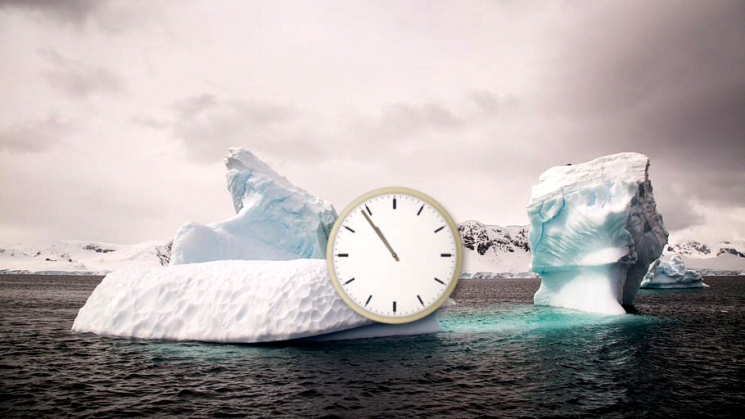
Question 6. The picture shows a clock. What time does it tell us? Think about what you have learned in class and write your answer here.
10:54
